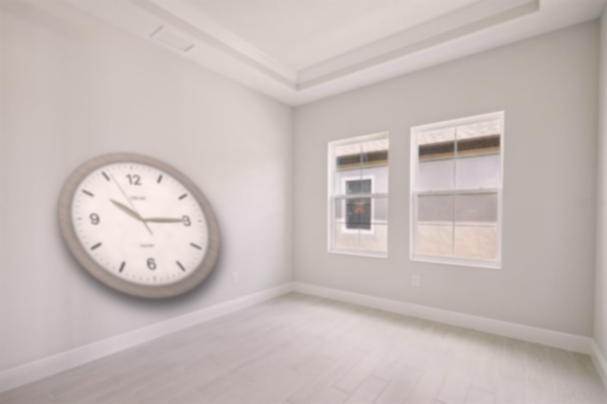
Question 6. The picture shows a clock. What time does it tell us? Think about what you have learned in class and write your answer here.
10:14:56
